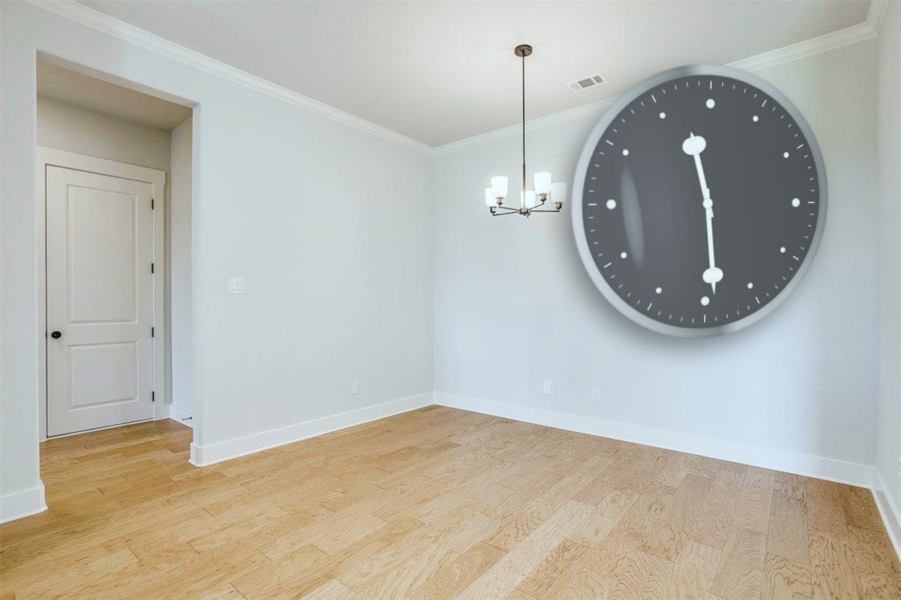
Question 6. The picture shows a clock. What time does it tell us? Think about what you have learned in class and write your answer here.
11:29
